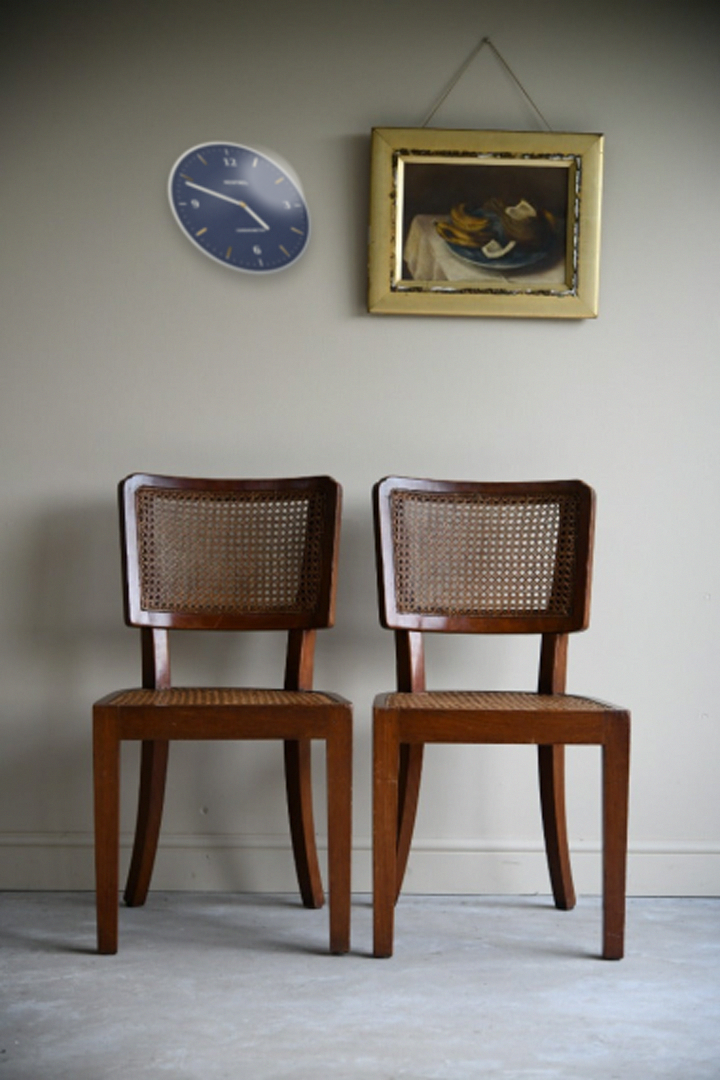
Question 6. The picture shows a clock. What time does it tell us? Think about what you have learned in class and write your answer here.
4:49
